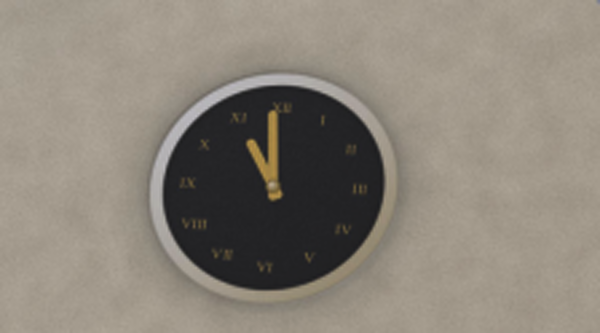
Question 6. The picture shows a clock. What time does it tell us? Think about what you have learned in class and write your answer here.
10:59
